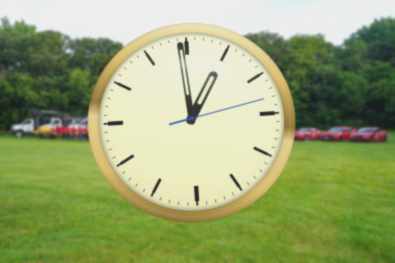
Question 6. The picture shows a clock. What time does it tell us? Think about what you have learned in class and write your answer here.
12:59:13
